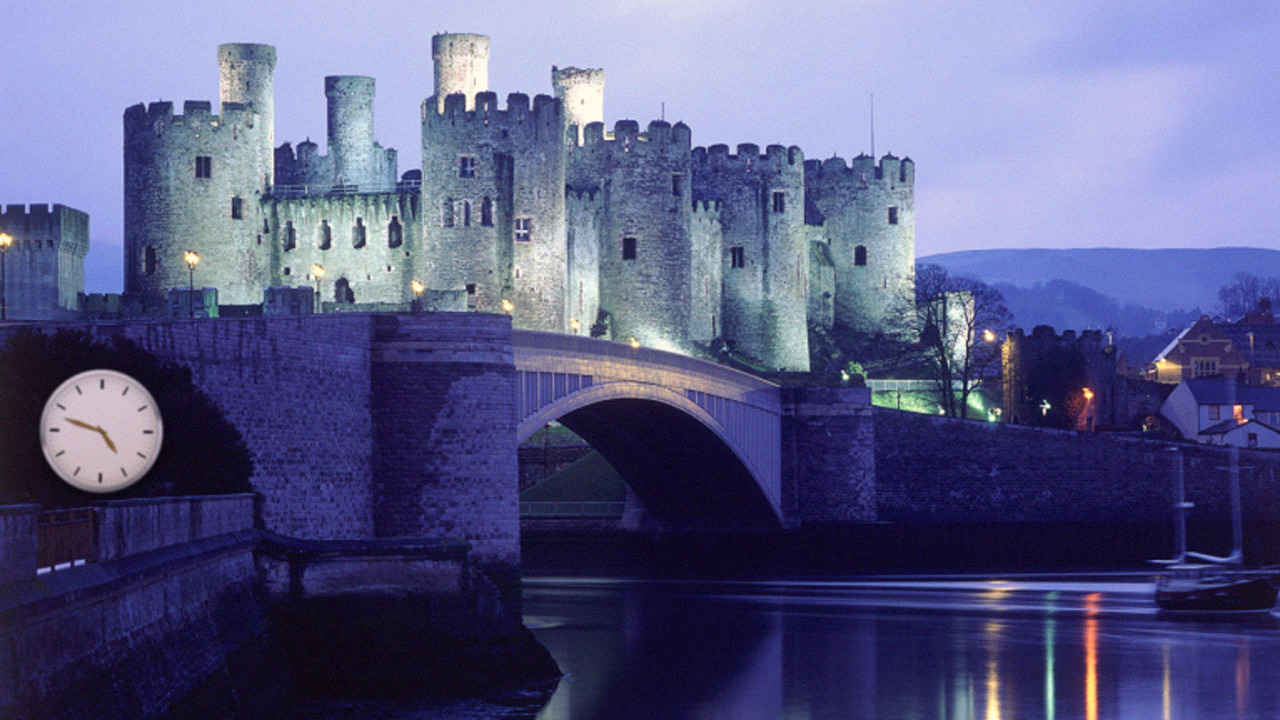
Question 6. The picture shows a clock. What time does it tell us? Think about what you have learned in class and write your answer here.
4:48
